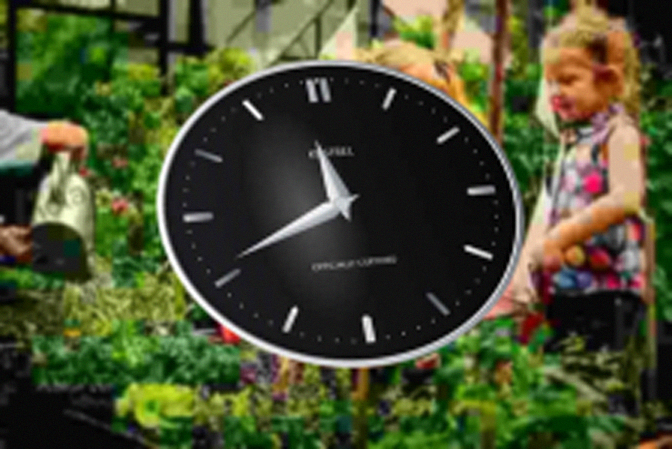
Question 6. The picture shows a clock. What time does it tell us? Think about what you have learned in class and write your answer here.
11:41
